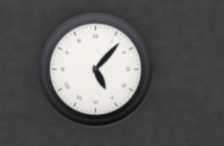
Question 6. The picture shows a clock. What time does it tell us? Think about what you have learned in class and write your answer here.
5:07
